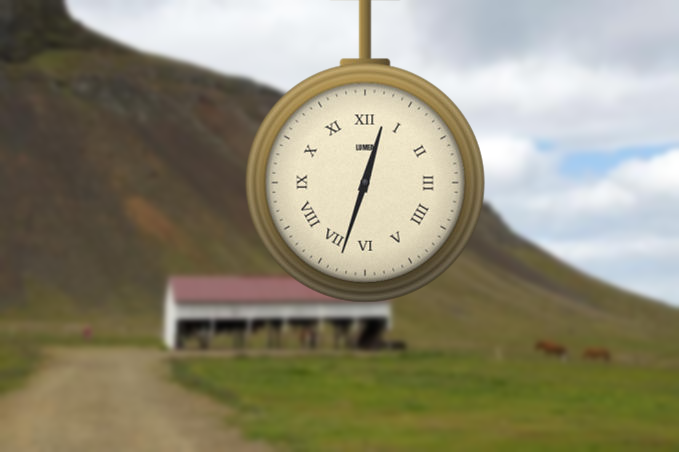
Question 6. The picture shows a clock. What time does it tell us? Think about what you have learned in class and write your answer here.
12:33
